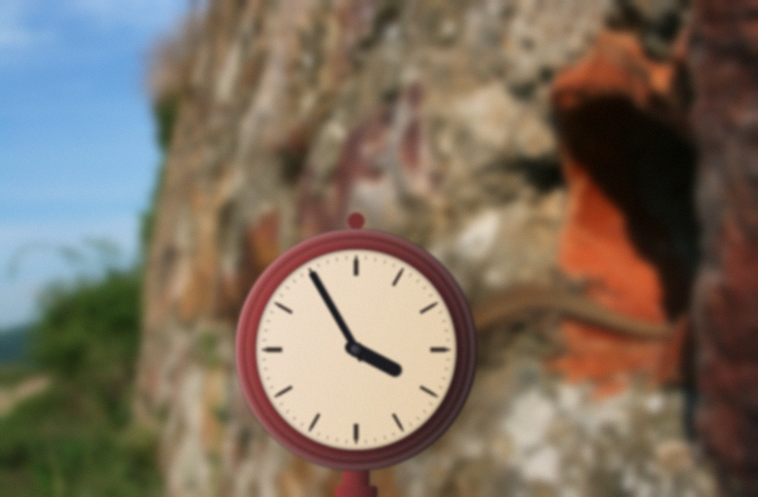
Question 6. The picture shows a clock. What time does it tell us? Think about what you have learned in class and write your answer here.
3:55
